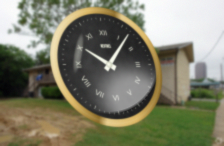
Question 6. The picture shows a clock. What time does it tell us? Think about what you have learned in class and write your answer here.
10:07
